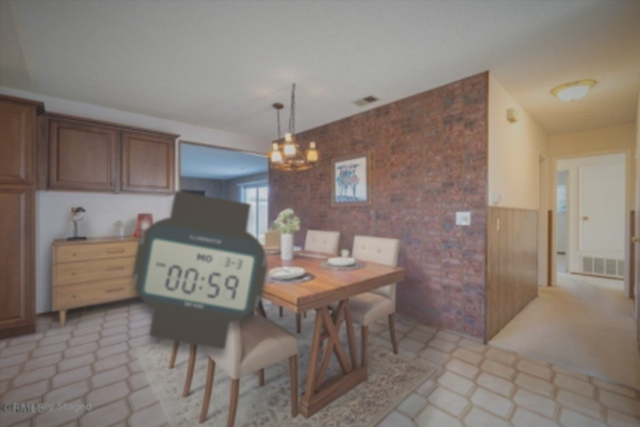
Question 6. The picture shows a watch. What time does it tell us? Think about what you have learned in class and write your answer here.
0:59
